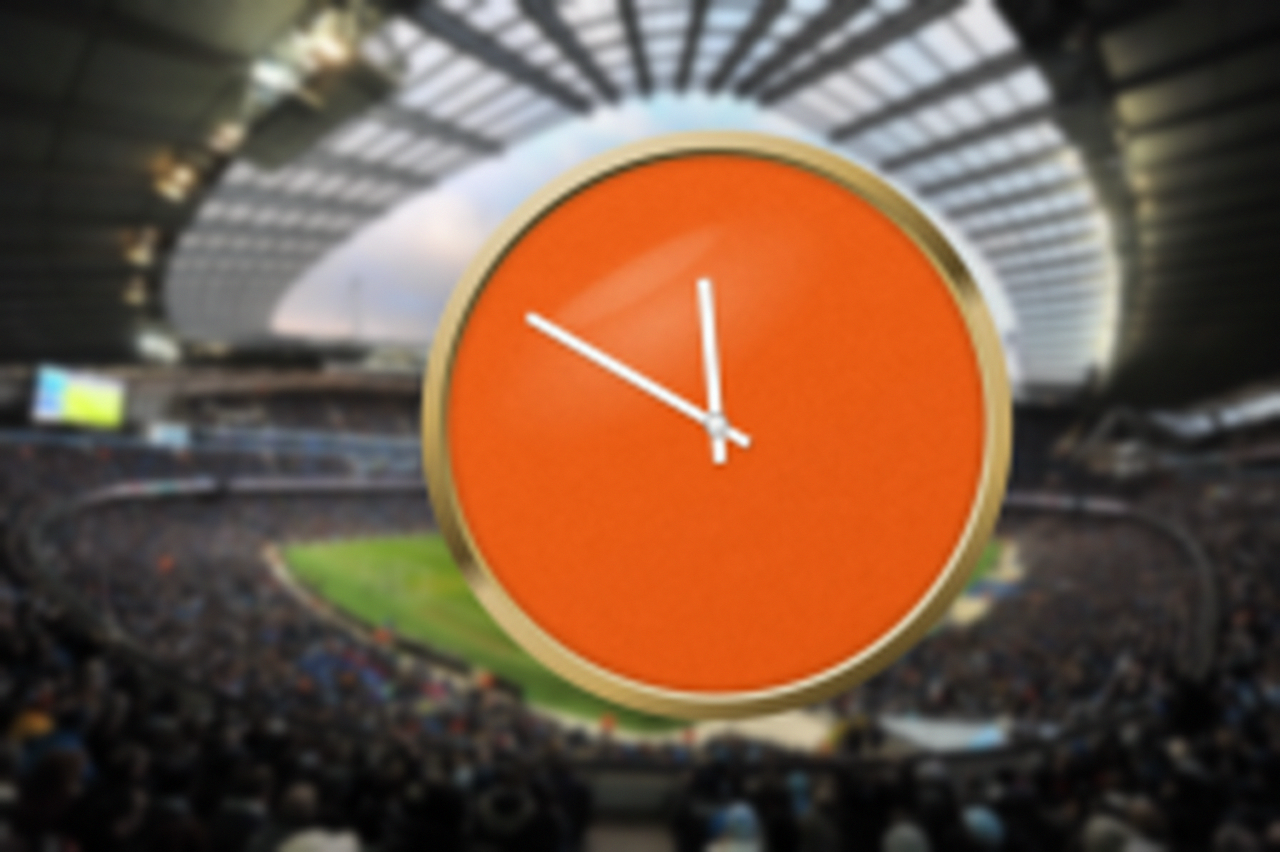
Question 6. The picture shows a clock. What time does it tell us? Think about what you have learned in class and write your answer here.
11:50
